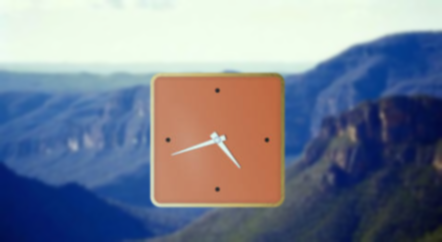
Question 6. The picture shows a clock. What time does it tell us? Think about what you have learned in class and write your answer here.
4:42
